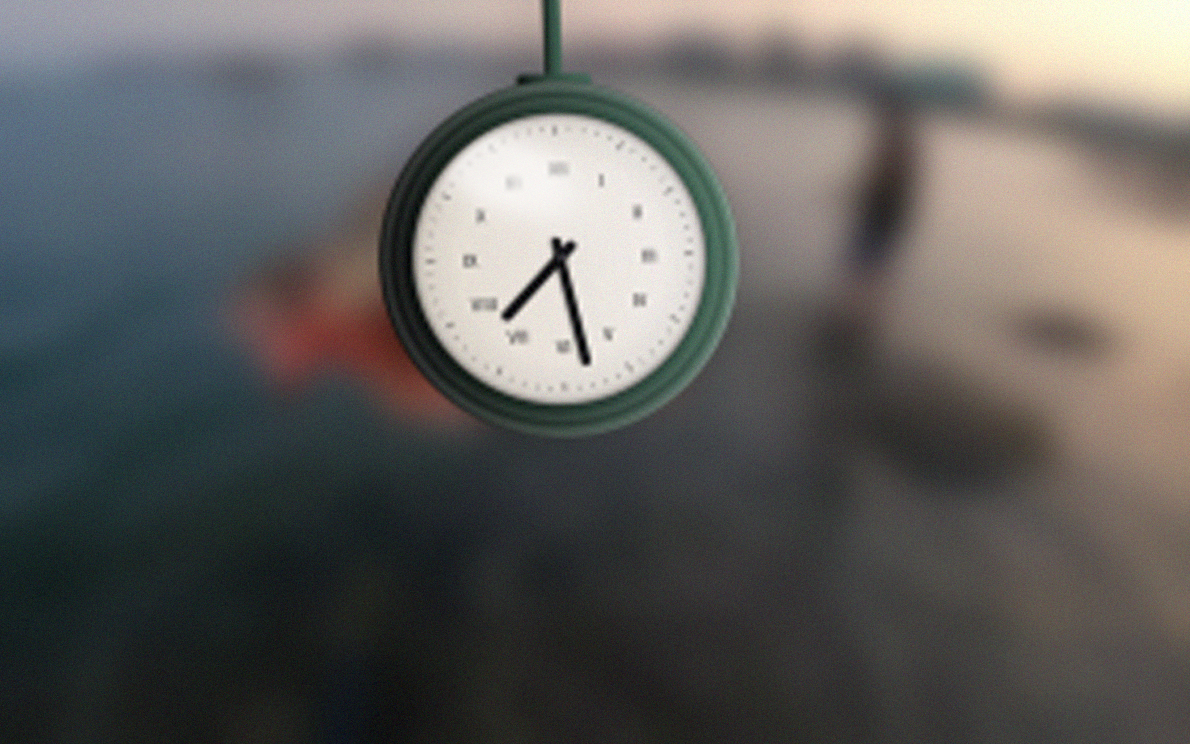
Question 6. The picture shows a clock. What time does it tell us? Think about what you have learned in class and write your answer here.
7:28
